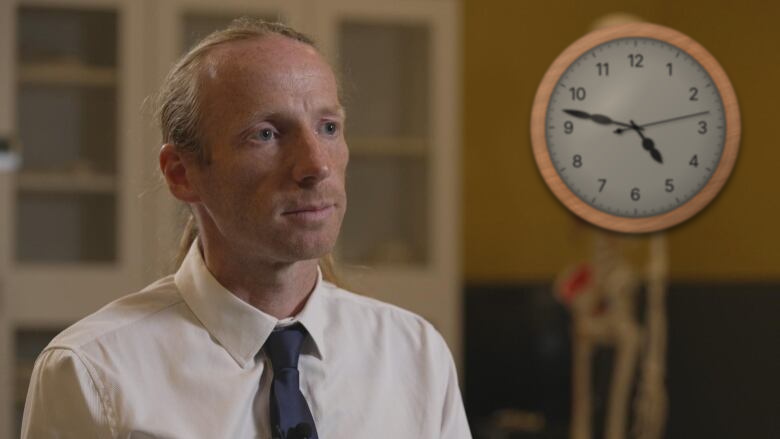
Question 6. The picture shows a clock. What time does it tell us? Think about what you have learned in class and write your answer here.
4:47:13
